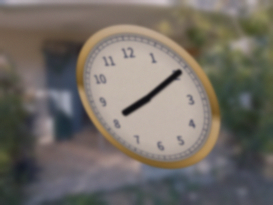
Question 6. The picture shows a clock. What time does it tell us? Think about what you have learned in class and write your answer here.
8:10
